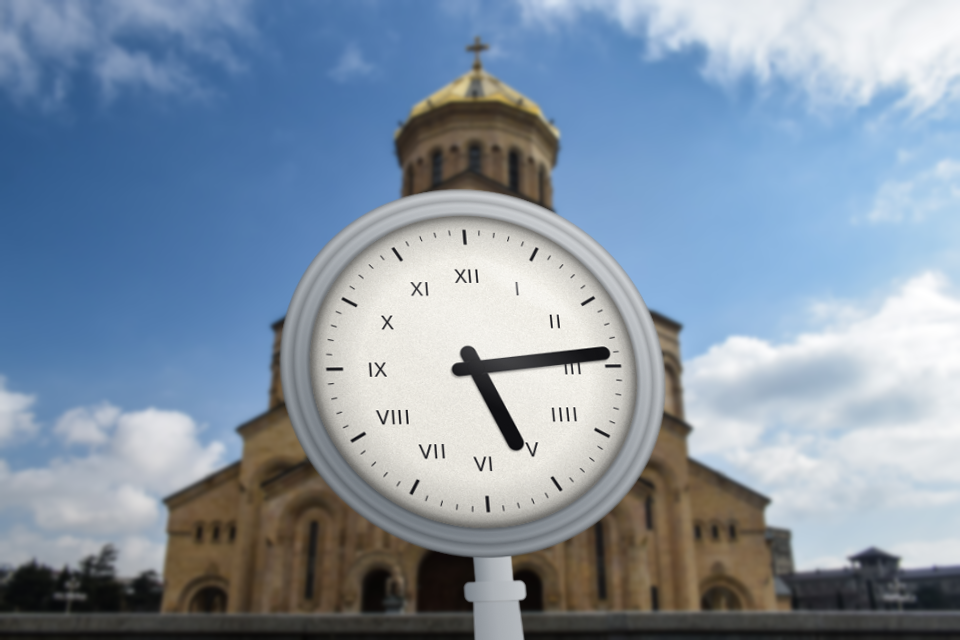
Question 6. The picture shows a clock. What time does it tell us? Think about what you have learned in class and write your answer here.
5:14
